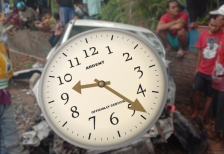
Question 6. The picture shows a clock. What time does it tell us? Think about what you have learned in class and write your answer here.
9:24
